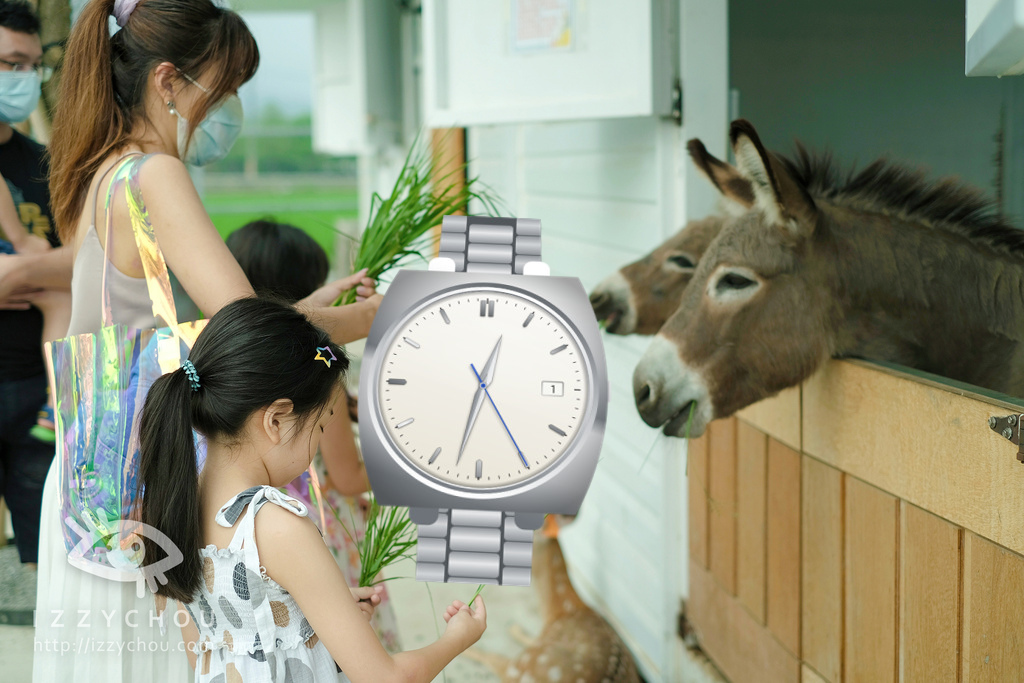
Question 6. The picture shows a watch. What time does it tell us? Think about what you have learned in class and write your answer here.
12:32:25
